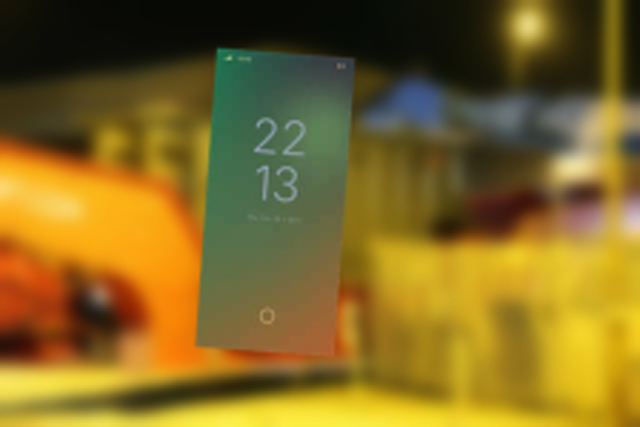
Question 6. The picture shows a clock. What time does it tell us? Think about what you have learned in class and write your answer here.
22:13
